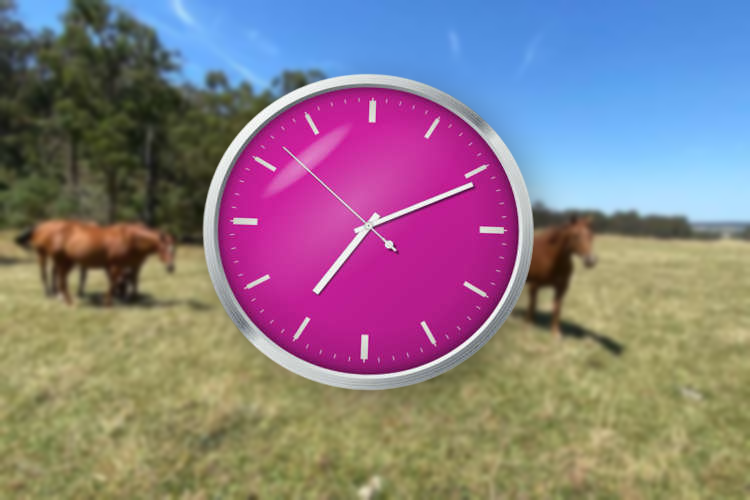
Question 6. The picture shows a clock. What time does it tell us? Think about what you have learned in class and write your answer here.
7:10:52
